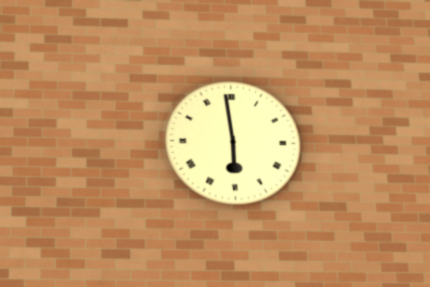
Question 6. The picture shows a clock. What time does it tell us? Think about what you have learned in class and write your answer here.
5:59
